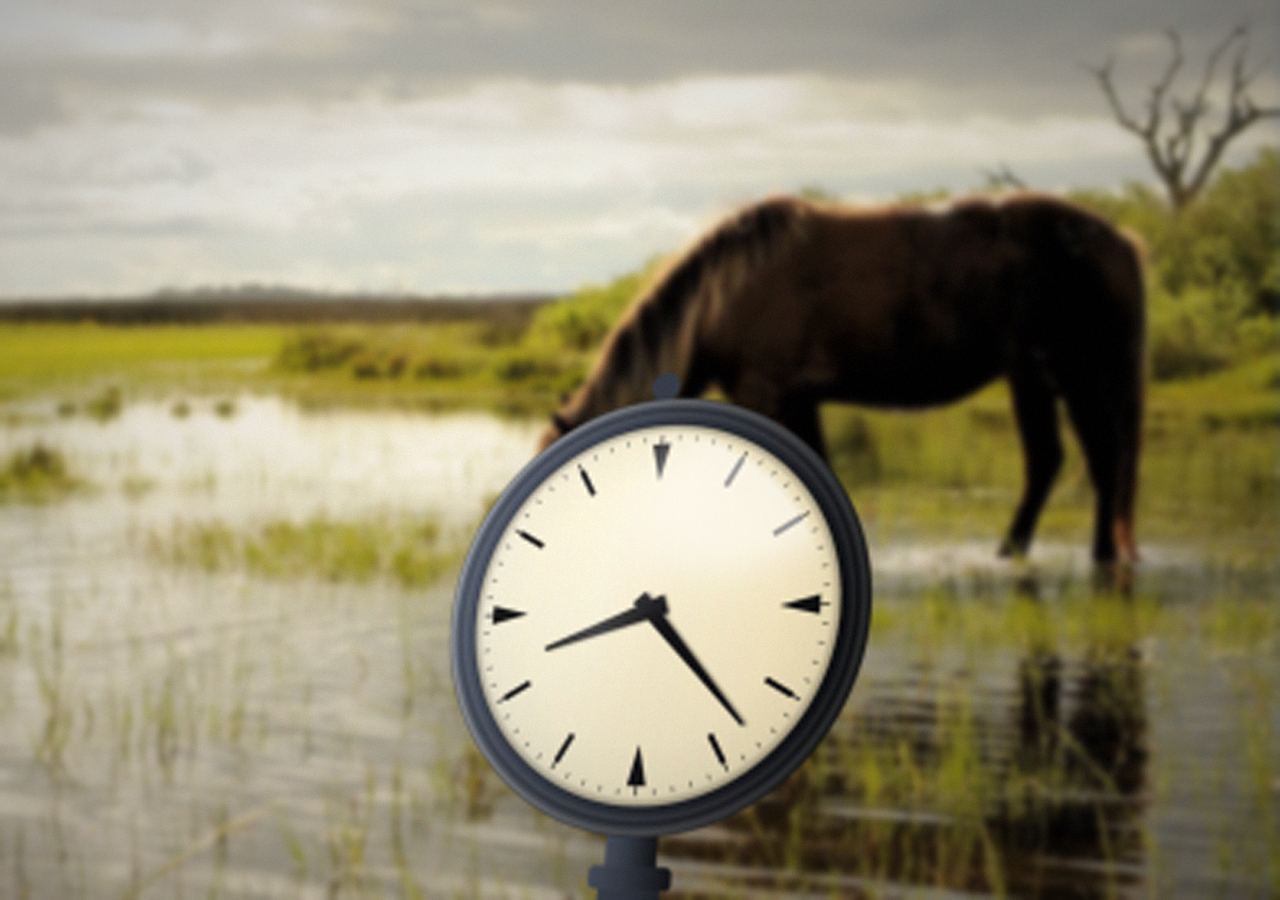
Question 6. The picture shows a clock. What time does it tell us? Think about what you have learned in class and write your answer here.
8:23
